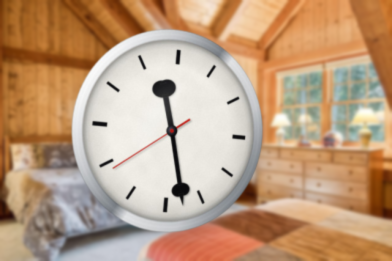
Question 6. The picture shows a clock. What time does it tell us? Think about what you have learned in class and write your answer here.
11:27:39
